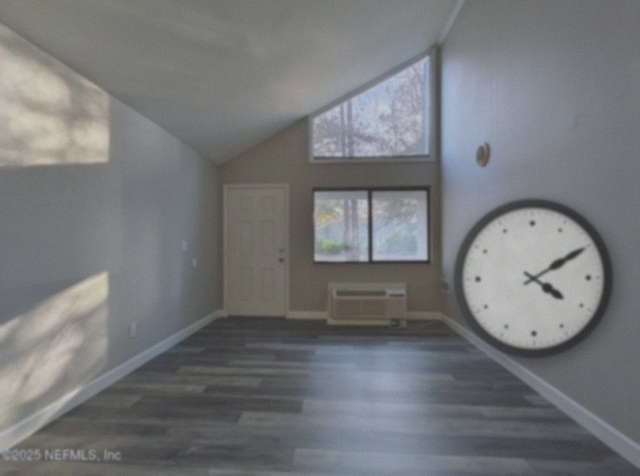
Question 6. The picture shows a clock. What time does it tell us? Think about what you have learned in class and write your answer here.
4:10
